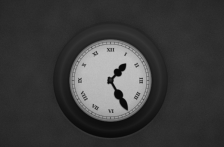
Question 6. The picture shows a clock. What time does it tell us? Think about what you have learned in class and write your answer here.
1:25
